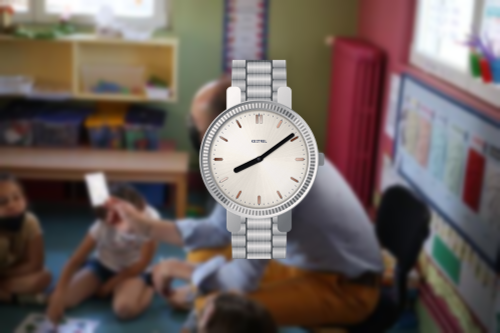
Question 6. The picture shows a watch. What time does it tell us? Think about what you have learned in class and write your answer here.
8:09
